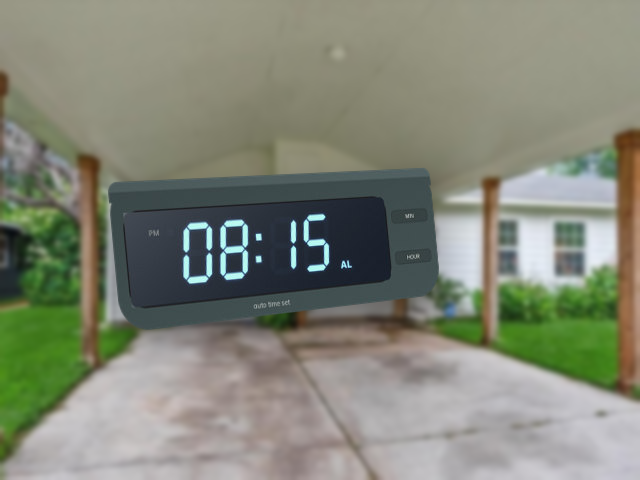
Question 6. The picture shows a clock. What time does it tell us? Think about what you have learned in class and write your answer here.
8:15
